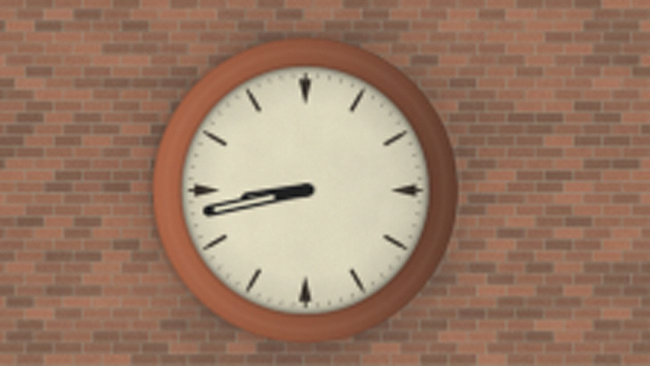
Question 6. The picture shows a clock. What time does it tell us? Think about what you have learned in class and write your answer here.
8:43
